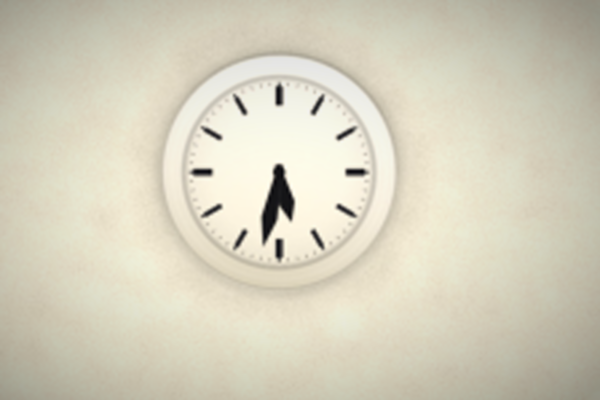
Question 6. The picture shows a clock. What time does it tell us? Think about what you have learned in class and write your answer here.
5:32
